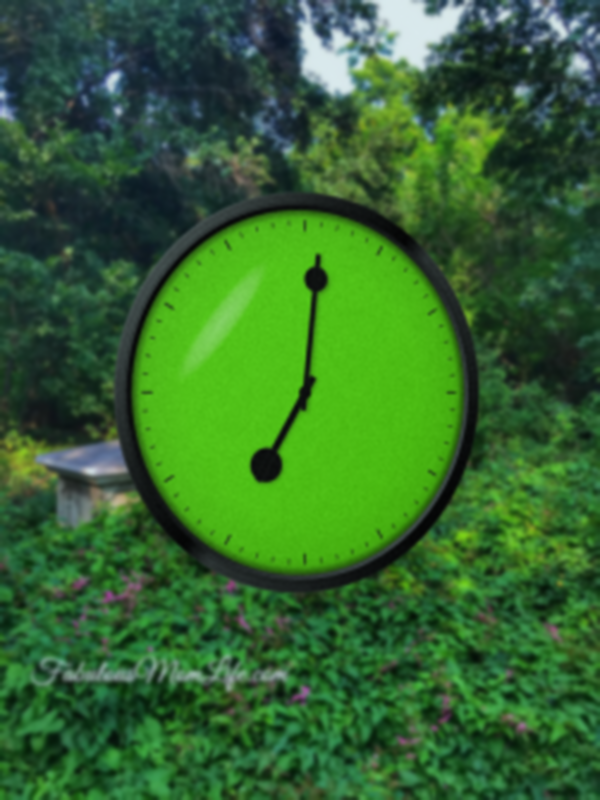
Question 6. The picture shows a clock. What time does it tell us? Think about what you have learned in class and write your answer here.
7:01
